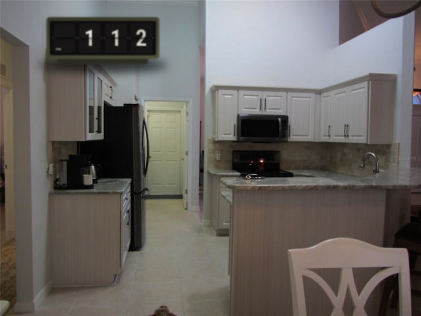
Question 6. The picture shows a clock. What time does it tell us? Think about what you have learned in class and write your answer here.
1:12
